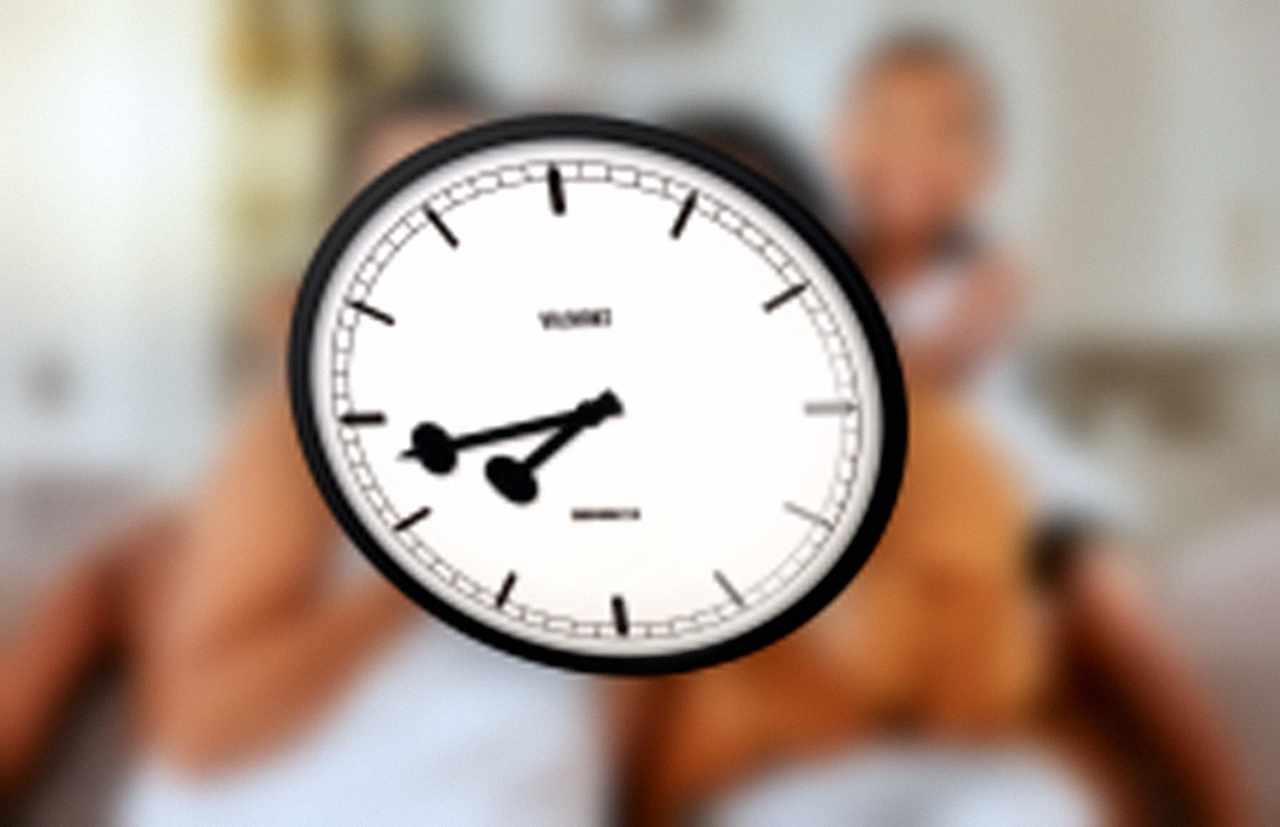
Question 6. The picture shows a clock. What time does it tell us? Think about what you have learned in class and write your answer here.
7:43
